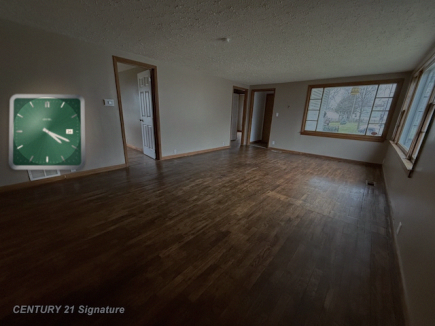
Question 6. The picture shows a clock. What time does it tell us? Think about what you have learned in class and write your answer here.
4:19
